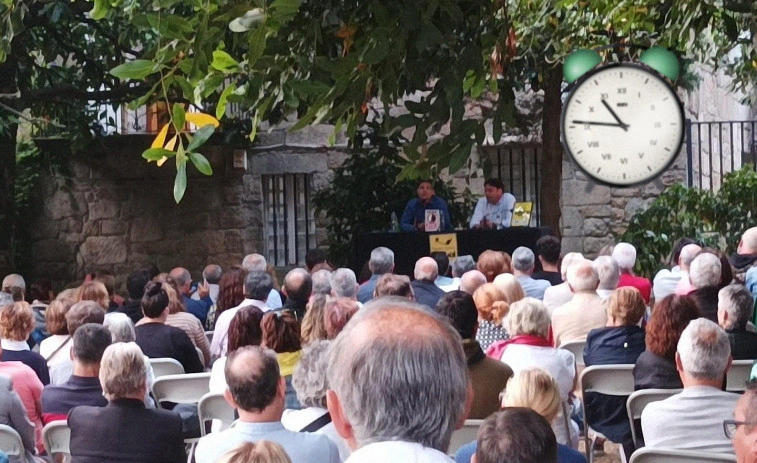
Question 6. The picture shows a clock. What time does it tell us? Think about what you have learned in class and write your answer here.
10:46
